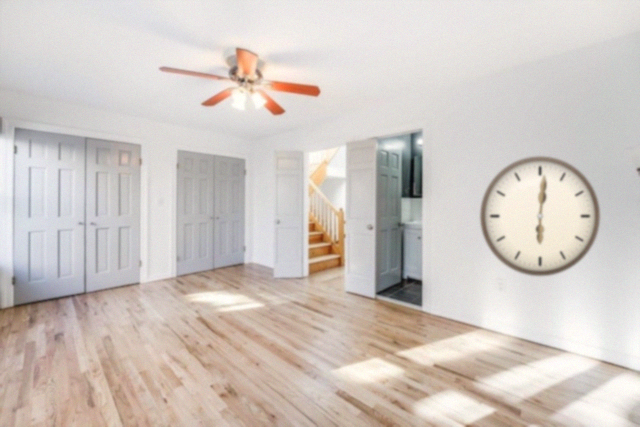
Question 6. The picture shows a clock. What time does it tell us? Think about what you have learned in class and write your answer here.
6:01
